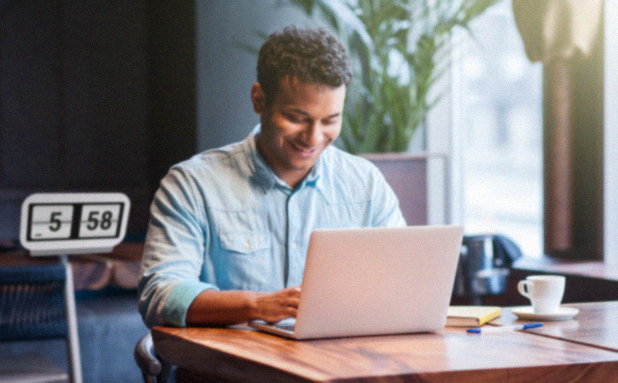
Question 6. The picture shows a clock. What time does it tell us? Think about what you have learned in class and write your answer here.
5:58
